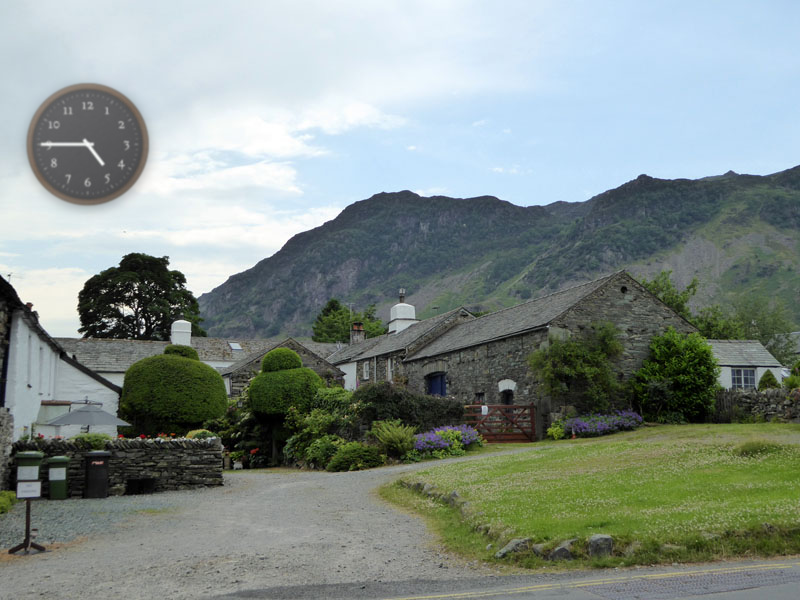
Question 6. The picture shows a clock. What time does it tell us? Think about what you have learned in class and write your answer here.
4:45
